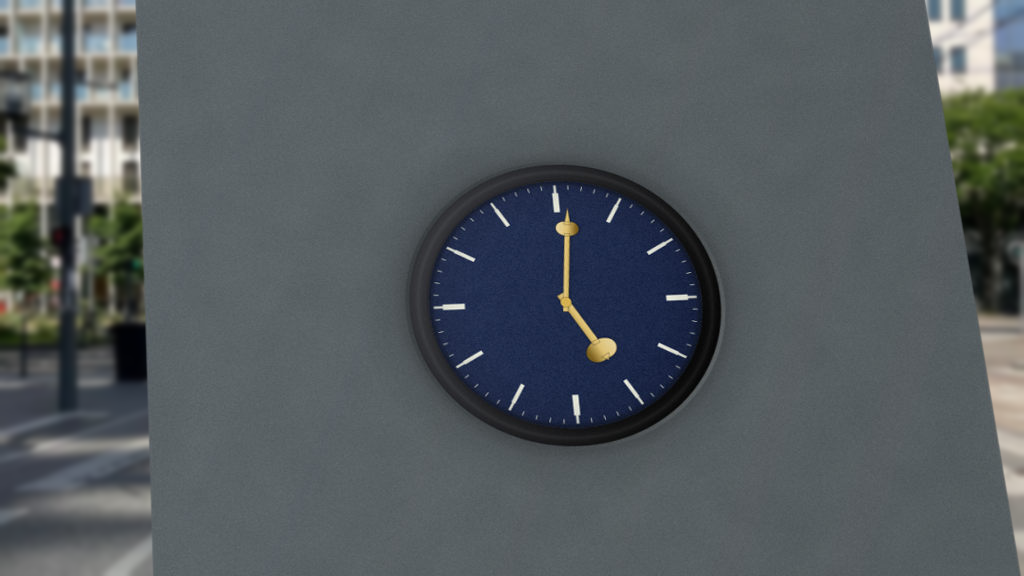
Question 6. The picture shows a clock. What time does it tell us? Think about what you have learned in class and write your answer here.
5:01
